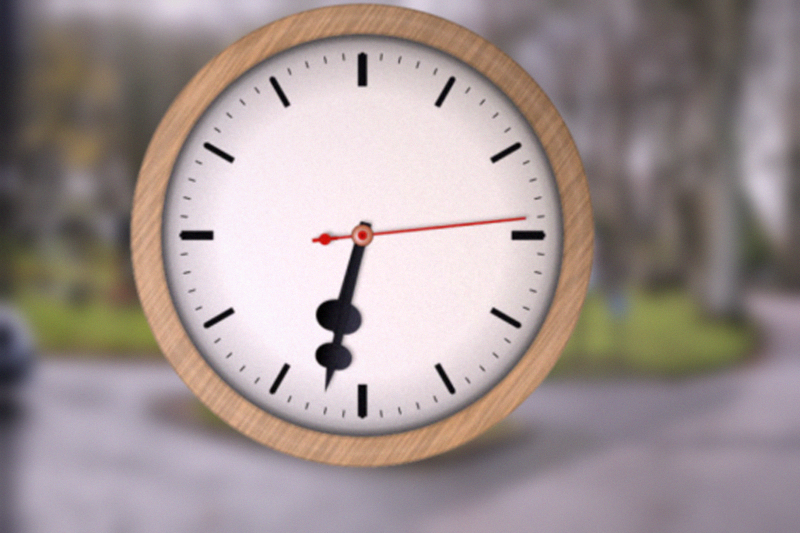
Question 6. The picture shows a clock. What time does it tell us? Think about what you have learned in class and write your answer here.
6:32:14
